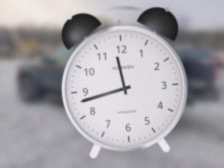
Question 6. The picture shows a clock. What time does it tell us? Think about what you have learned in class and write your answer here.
11:43
